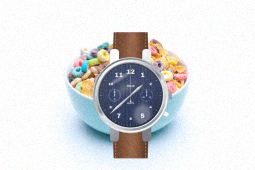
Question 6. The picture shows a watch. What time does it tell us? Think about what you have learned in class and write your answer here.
1:38
